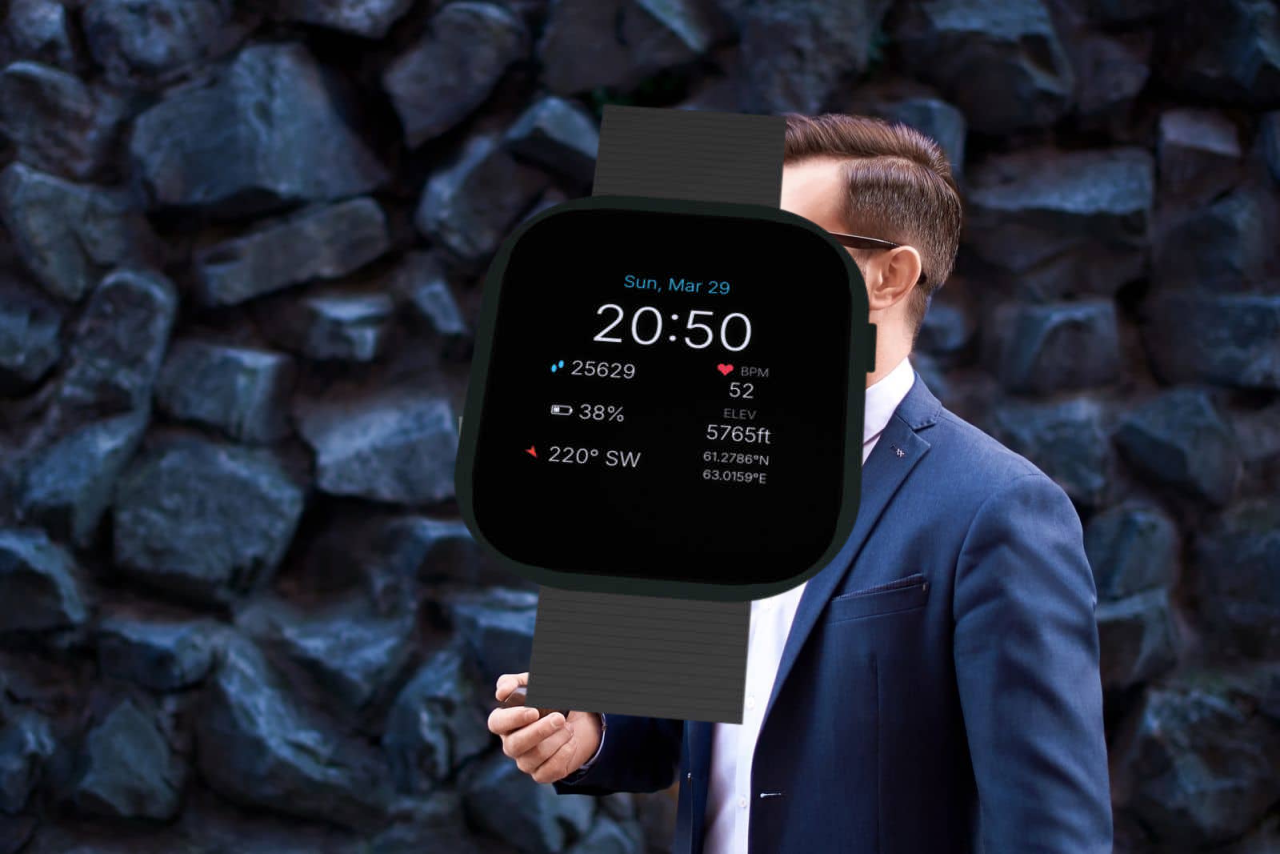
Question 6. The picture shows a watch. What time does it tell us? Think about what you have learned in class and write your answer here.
20:50
